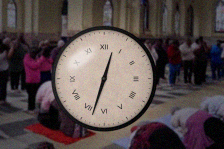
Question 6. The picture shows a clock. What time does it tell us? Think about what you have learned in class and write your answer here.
12:33
